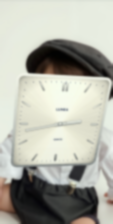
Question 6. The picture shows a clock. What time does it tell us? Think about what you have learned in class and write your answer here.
2:43
